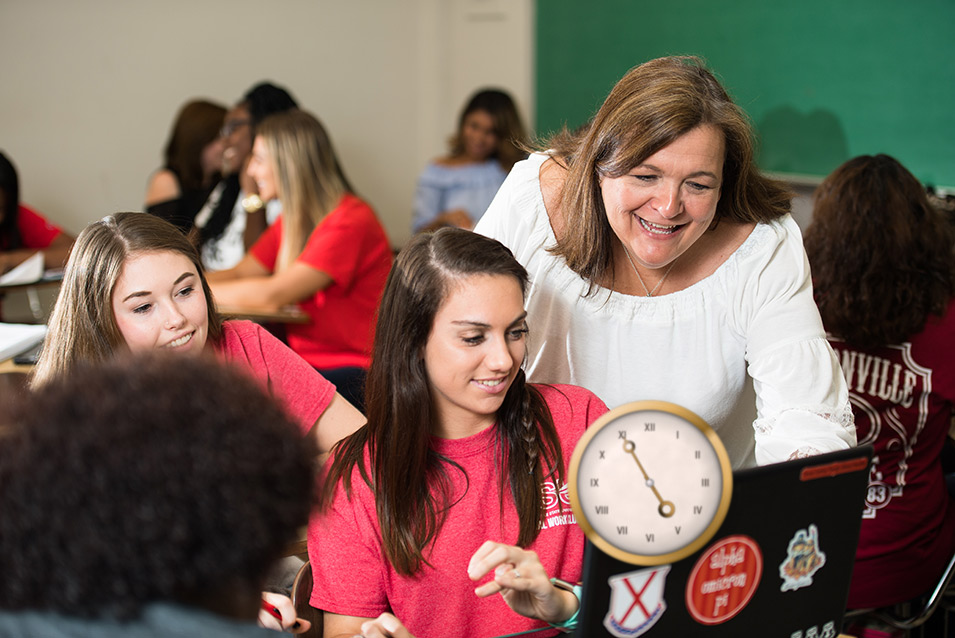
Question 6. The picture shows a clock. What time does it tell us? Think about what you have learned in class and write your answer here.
4:55
